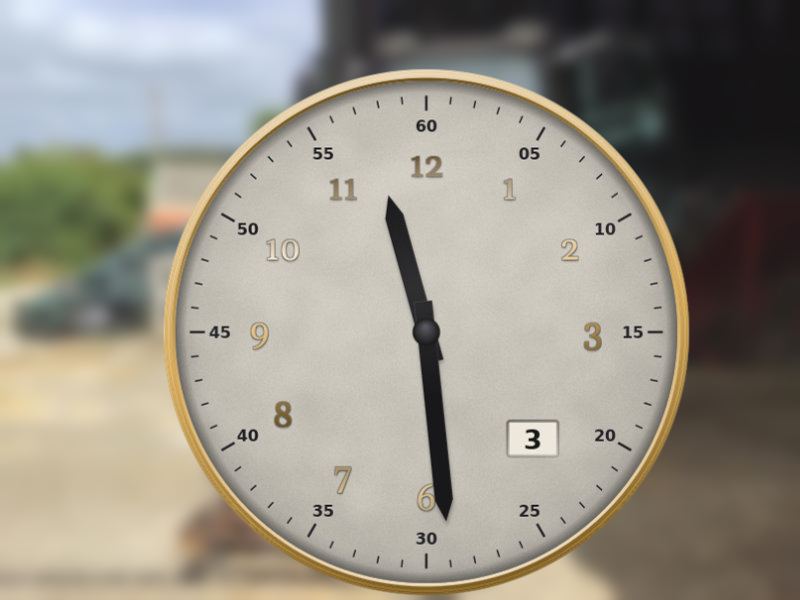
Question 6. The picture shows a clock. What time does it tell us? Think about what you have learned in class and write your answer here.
11:29
